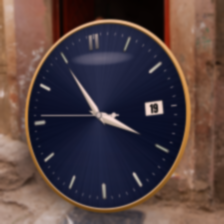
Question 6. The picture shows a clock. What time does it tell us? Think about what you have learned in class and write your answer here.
3:54:46
